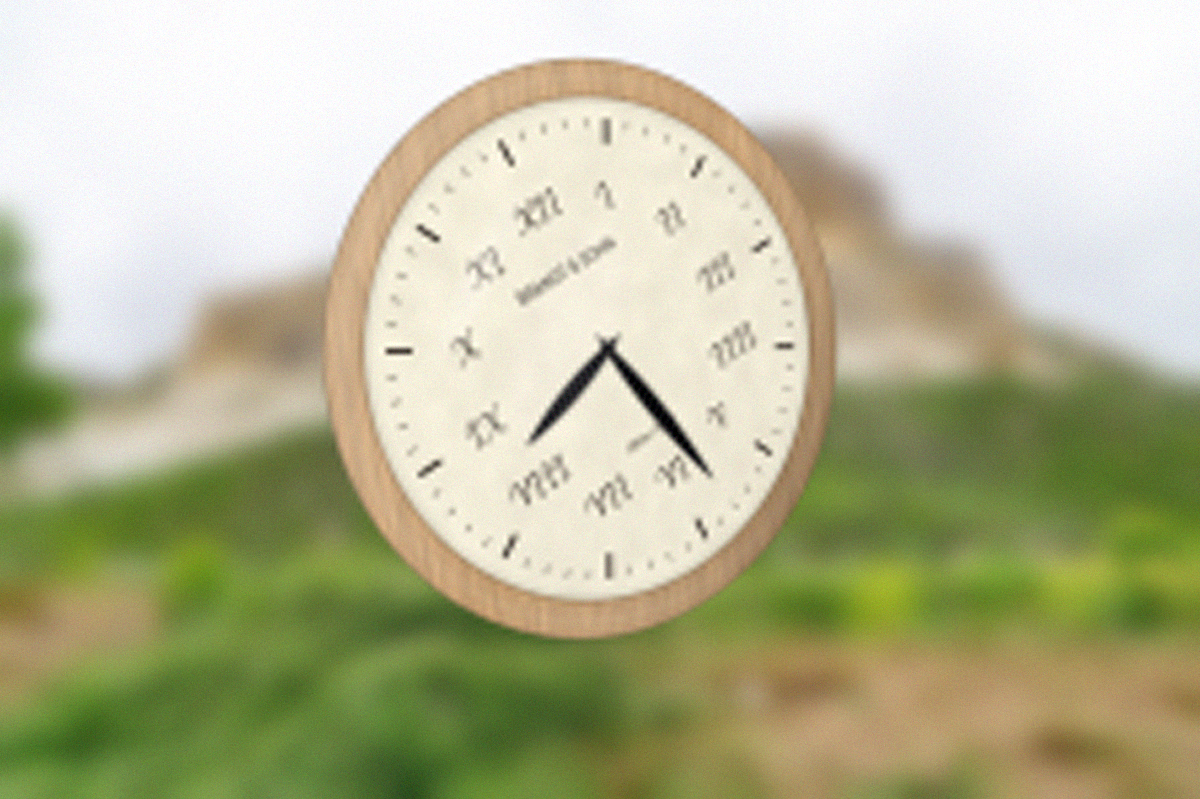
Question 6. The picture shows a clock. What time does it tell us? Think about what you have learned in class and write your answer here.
8:28
